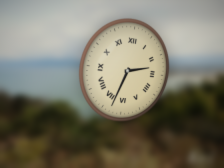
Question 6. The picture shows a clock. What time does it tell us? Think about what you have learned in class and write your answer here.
2:33
